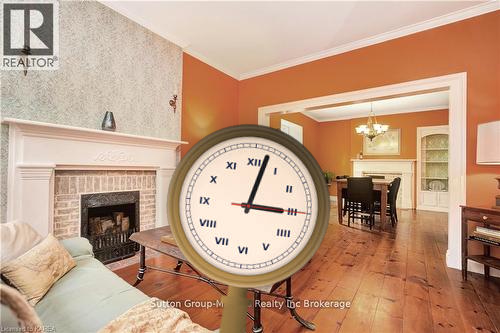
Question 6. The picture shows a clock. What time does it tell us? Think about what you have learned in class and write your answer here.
3:02:15
